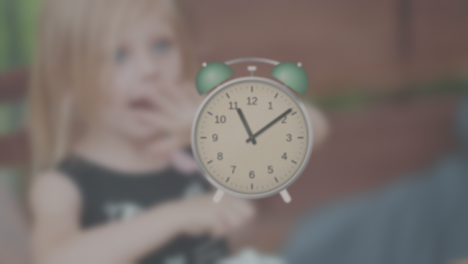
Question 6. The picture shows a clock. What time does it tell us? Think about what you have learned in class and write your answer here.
11:09
